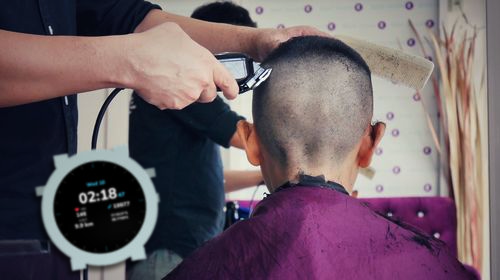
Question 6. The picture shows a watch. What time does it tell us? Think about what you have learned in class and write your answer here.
2:18
